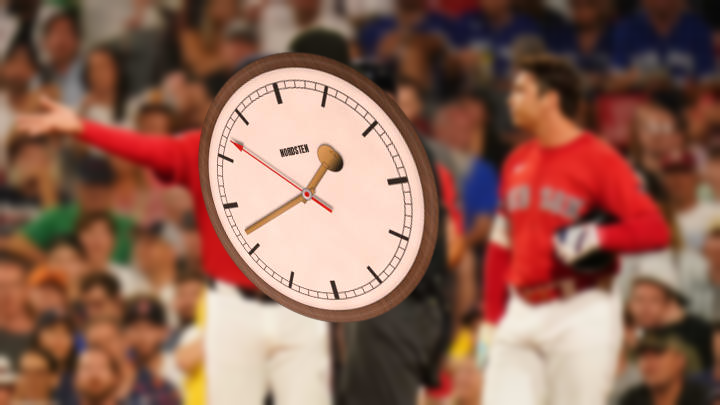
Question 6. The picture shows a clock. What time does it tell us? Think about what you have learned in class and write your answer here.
1:41:52
